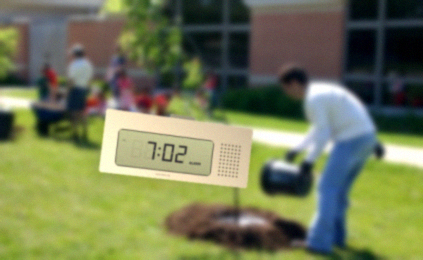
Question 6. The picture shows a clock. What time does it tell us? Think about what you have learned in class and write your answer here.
7:02
